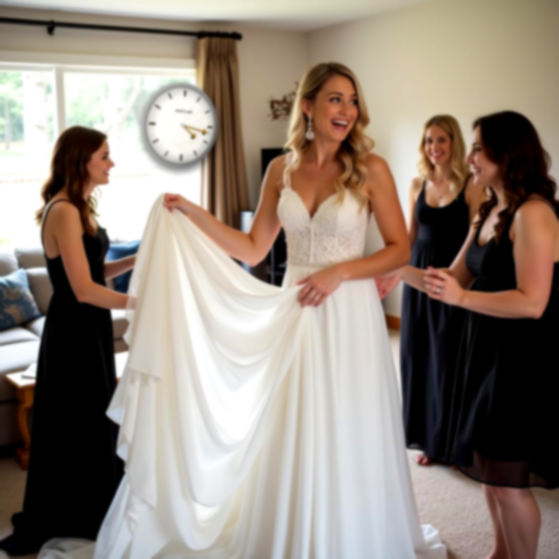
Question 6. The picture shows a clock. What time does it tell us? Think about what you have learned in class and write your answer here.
4:17
